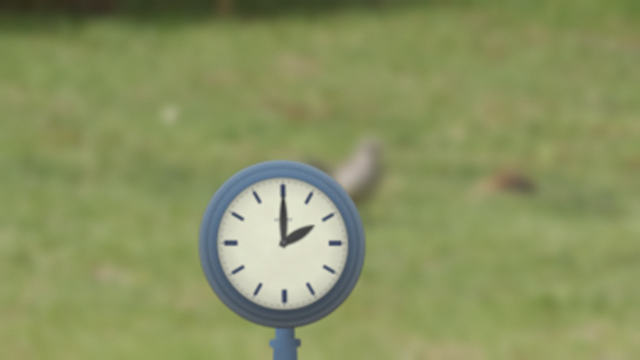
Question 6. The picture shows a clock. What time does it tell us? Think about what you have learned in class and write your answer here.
2:00
